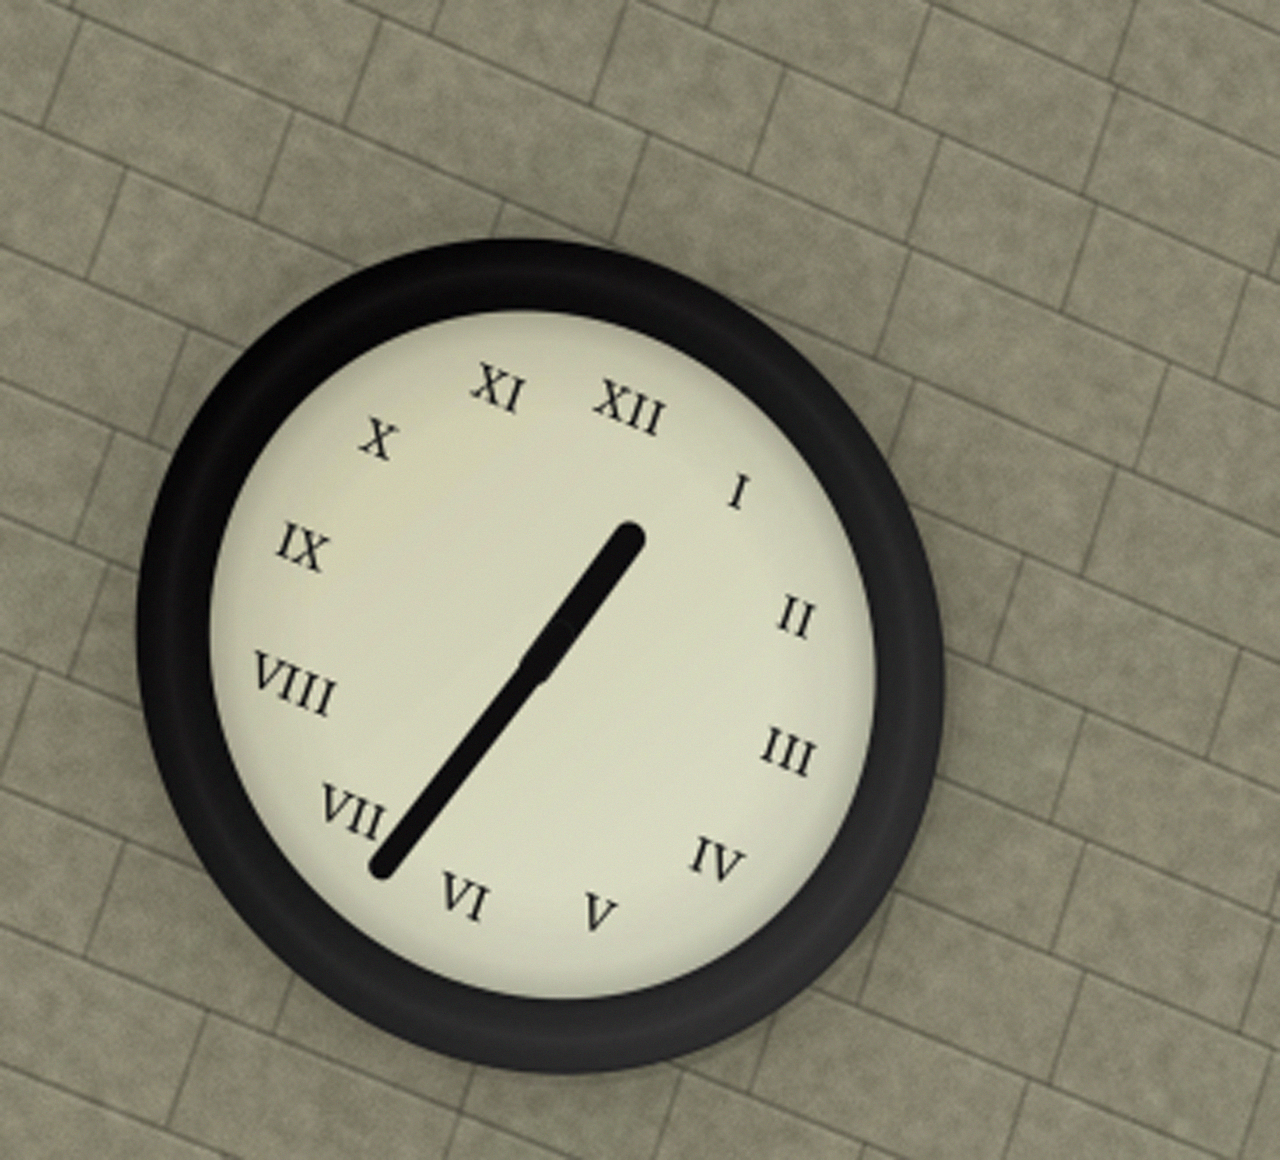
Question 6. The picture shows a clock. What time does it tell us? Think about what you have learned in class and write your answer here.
12:33
